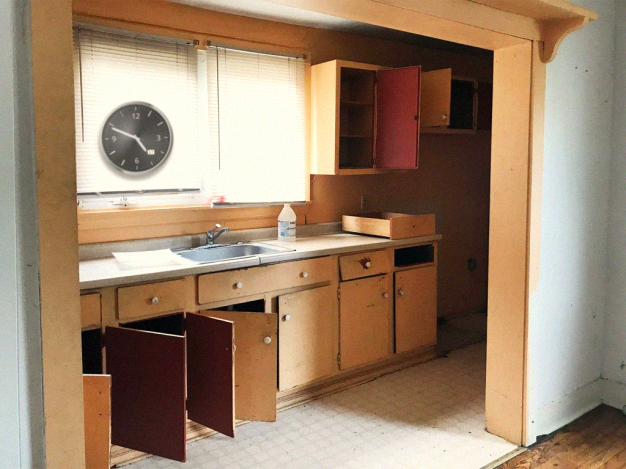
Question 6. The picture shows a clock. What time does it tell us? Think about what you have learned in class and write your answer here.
4:49
